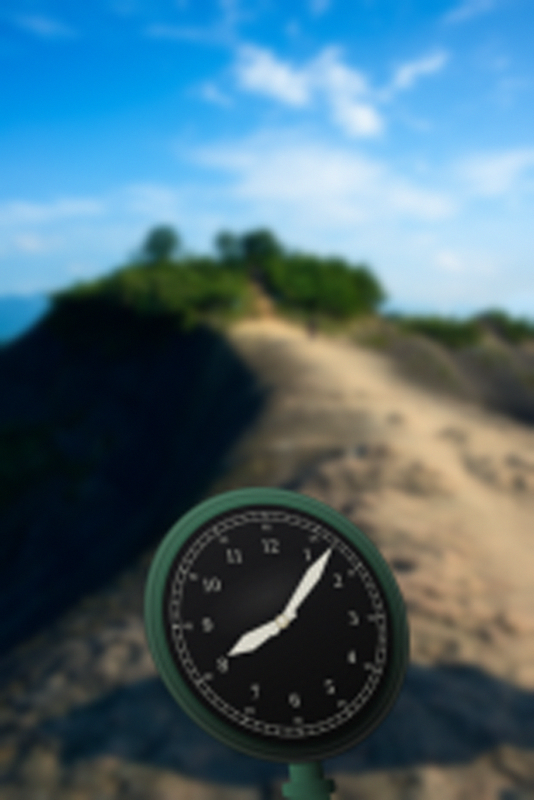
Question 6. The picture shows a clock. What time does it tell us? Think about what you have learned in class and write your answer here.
8:07
